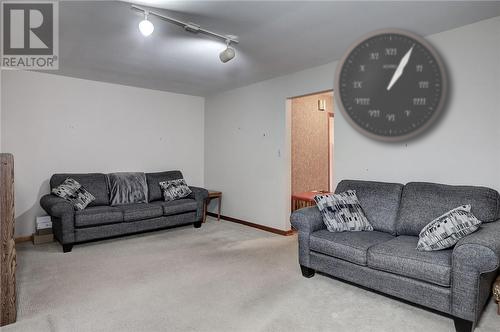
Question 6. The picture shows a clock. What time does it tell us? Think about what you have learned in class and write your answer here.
1:05
